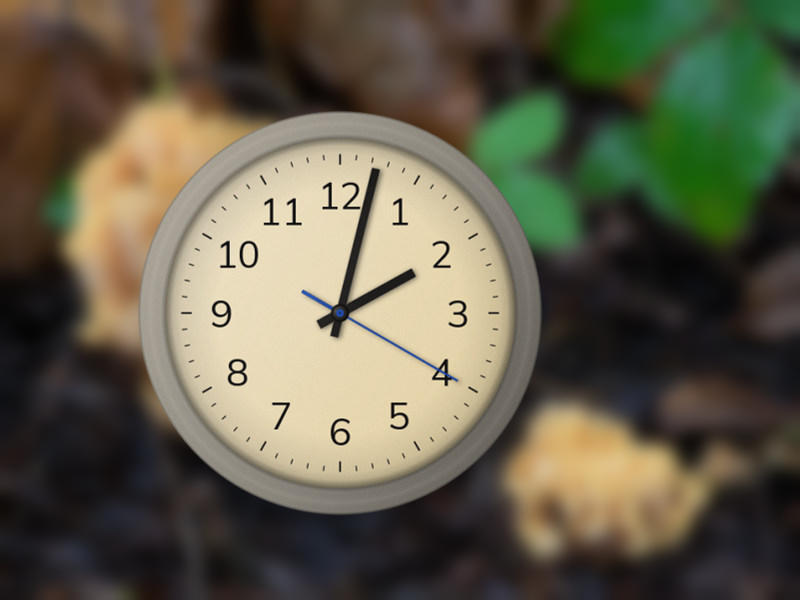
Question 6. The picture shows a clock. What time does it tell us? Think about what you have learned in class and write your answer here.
2:02:20
